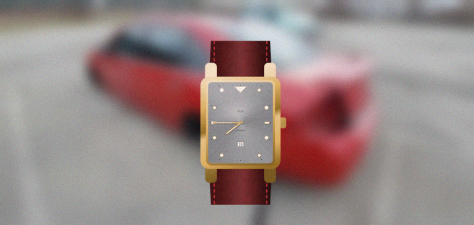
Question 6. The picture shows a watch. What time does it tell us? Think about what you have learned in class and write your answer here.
7:45
